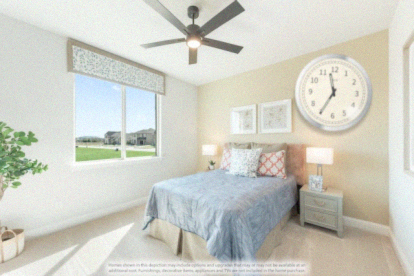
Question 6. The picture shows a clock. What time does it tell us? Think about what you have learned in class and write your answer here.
11:35
